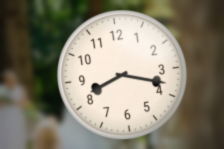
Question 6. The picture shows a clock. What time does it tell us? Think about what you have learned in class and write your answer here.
8:18
